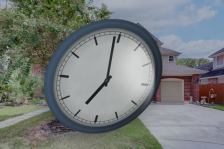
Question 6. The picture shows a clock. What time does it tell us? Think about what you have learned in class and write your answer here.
6:59
